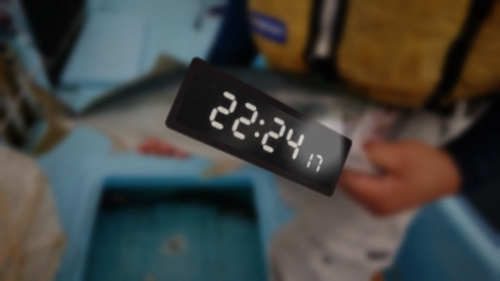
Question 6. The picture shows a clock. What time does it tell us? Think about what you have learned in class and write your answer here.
22:24:17
